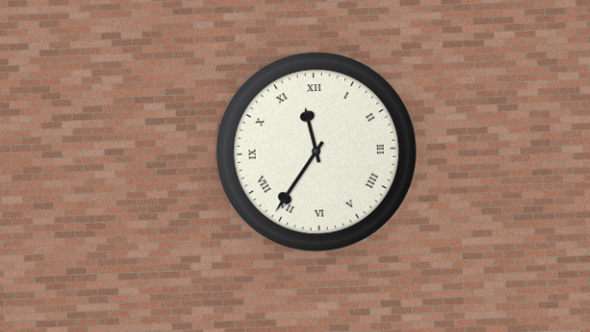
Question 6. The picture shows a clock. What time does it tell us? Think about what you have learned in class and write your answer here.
11:36
